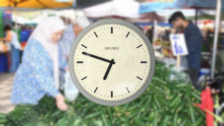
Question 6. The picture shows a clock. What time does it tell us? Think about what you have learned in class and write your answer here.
6:48
